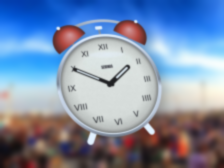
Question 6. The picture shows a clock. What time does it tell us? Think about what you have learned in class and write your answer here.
1:50
